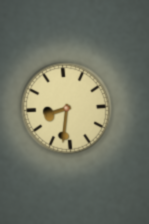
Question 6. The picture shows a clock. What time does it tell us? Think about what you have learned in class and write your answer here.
8:32
